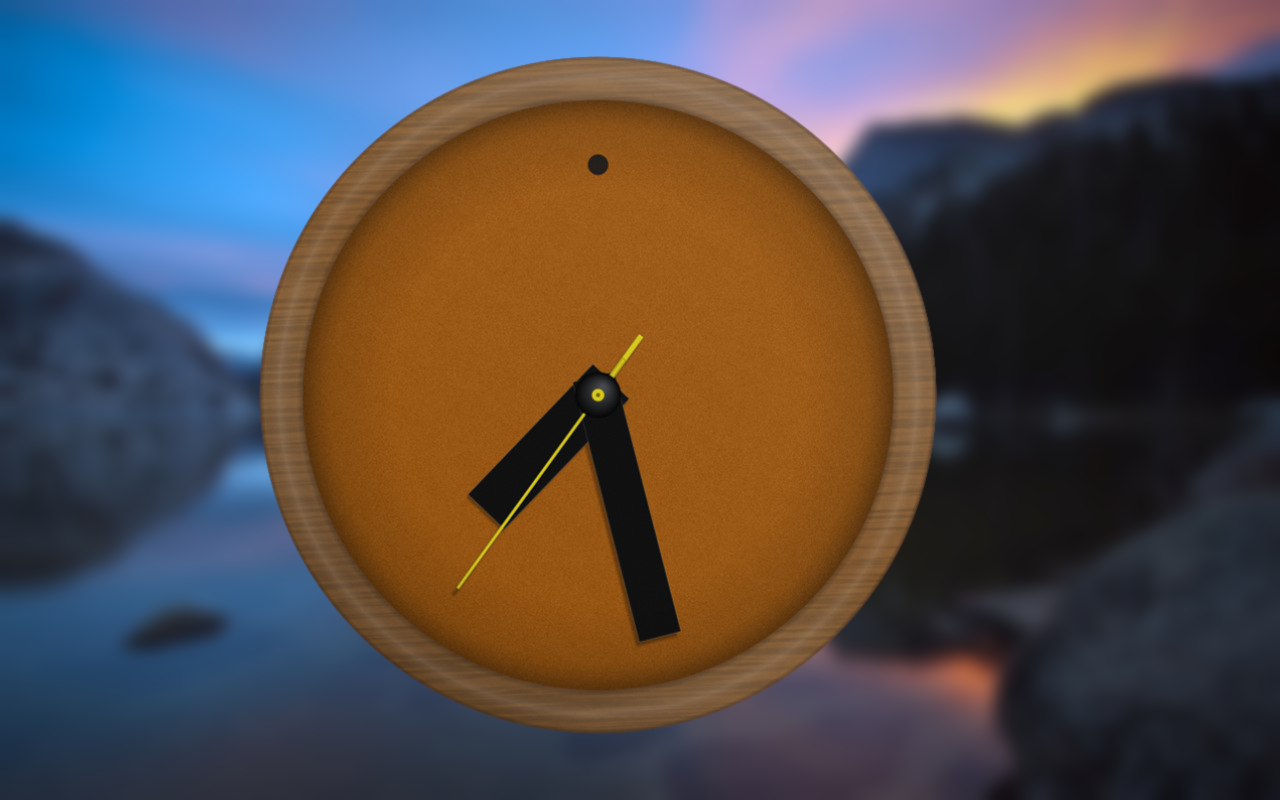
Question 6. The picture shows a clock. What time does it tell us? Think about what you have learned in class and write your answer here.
7:27:36
